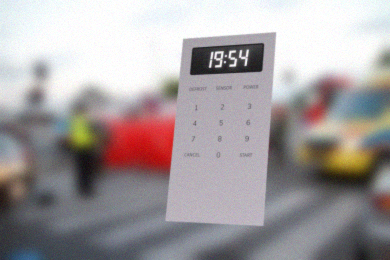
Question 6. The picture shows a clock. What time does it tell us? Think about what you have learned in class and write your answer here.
19:54
